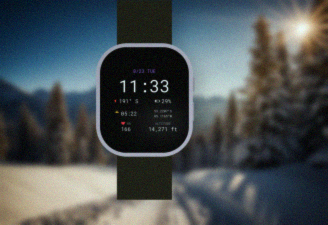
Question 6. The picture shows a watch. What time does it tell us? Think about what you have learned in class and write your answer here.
11:33
